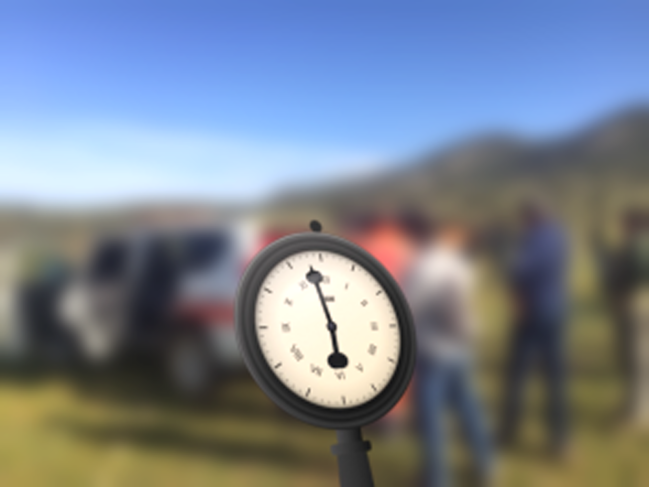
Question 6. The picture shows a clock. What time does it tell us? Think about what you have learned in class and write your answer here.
5:58
